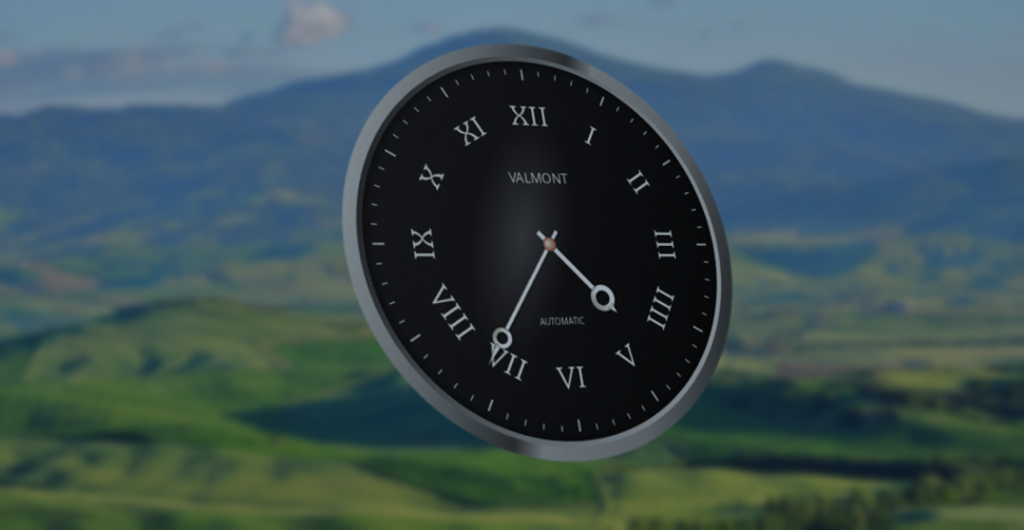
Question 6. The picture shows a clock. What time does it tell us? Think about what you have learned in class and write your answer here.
4:36
